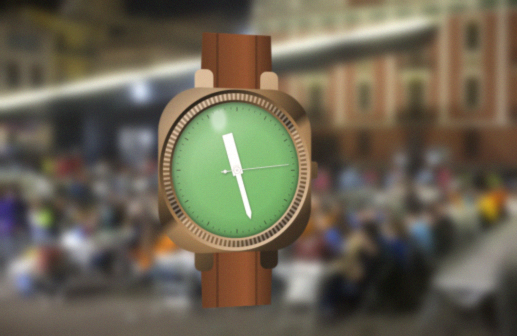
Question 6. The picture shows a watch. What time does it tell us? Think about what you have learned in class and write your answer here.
11:27:14
